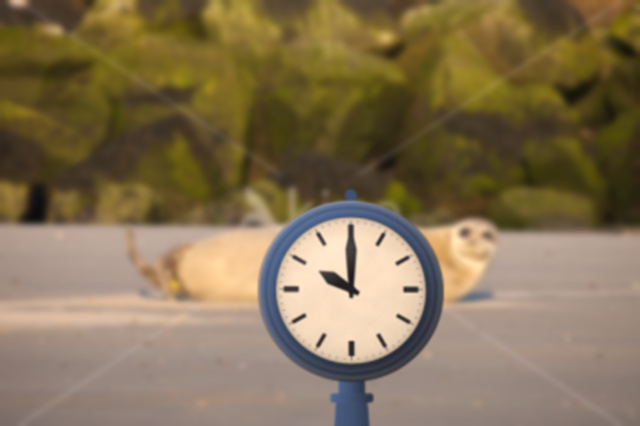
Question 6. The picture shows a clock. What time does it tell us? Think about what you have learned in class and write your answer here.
10:00
